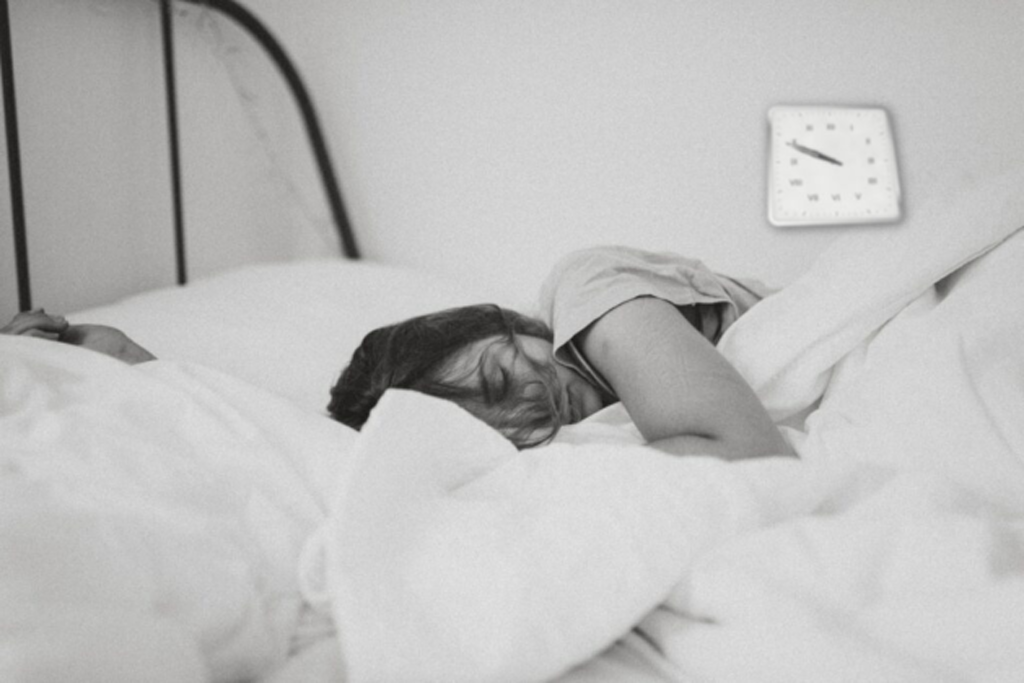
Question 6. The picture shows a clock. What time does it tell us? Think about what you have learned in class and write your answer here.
9:49
